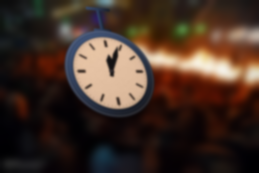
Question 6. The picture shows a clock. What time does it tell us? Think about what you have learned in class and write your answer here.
12:04
